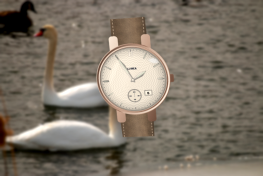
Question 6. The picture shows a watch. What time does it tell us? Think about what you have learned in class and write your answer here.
1:55
